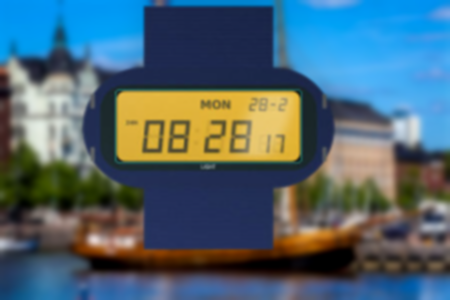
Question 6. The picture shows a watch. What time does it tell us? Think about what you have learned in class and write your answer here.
8:28:17
